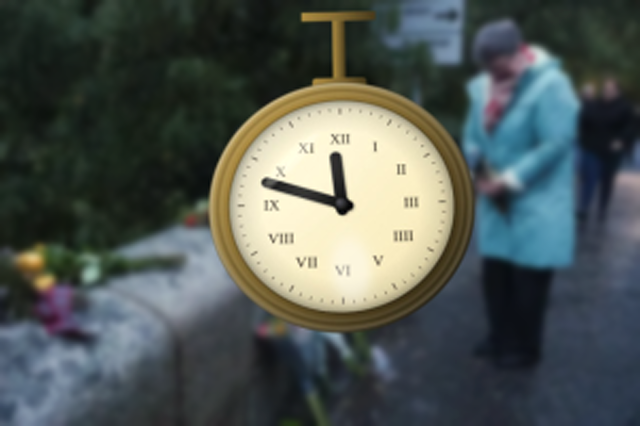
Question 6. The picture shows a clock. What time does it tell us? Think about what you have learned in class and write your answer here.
11:48
